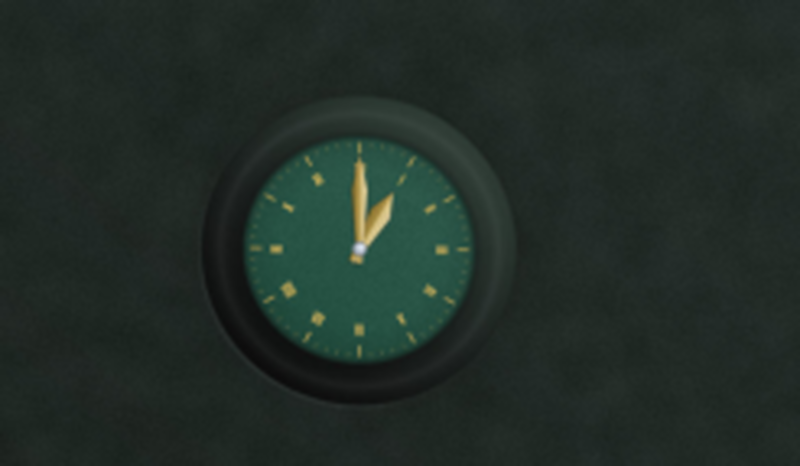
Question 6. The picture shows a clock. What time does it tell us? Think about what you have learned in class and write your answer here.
1:00
